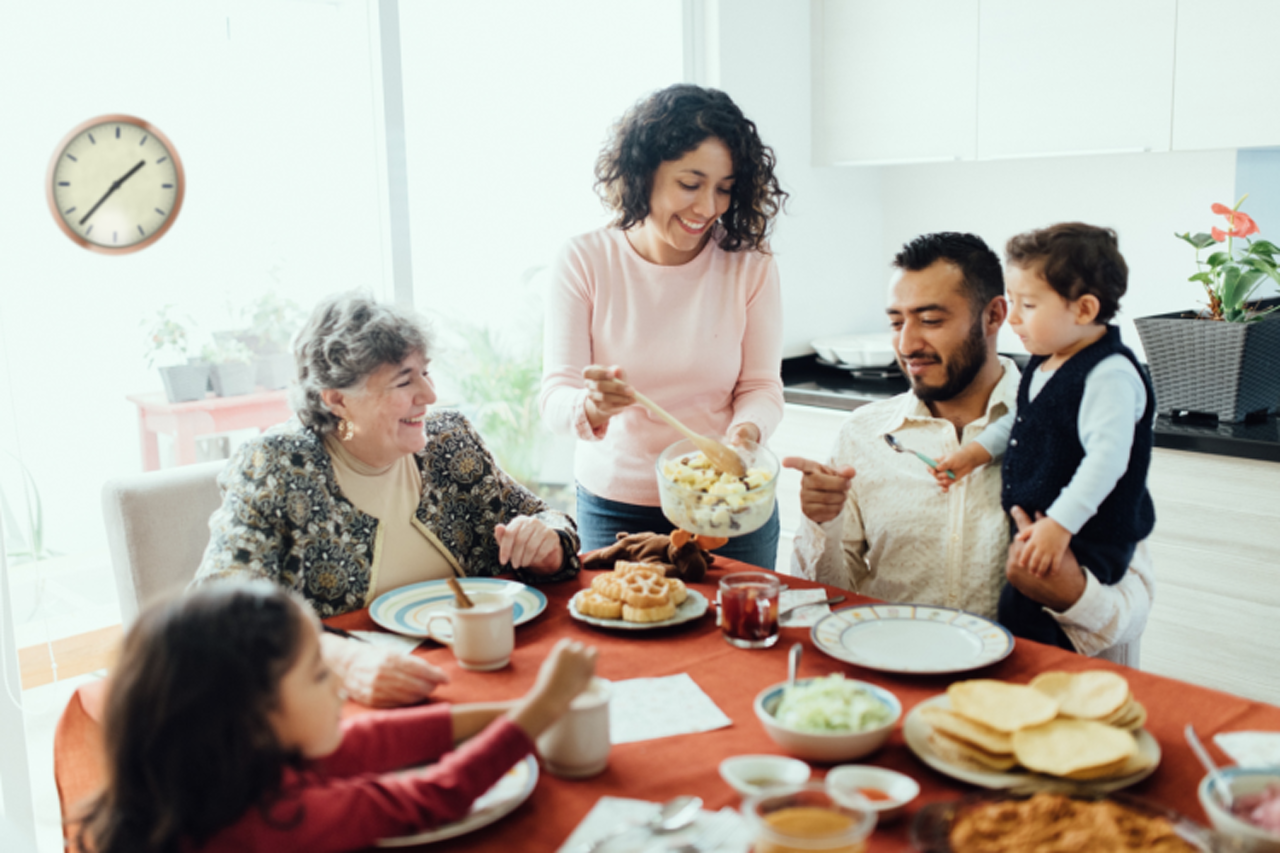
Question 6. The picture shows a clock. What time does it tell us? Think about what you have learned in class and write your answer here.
1:37
